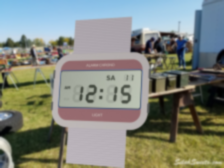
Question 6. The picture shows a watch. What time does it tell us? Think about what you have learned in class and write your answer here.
12:15
